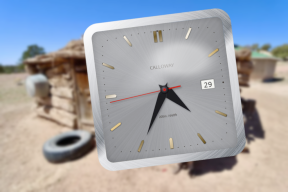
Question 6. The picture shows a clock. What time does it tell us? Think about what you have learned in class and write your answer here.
4:34:44
